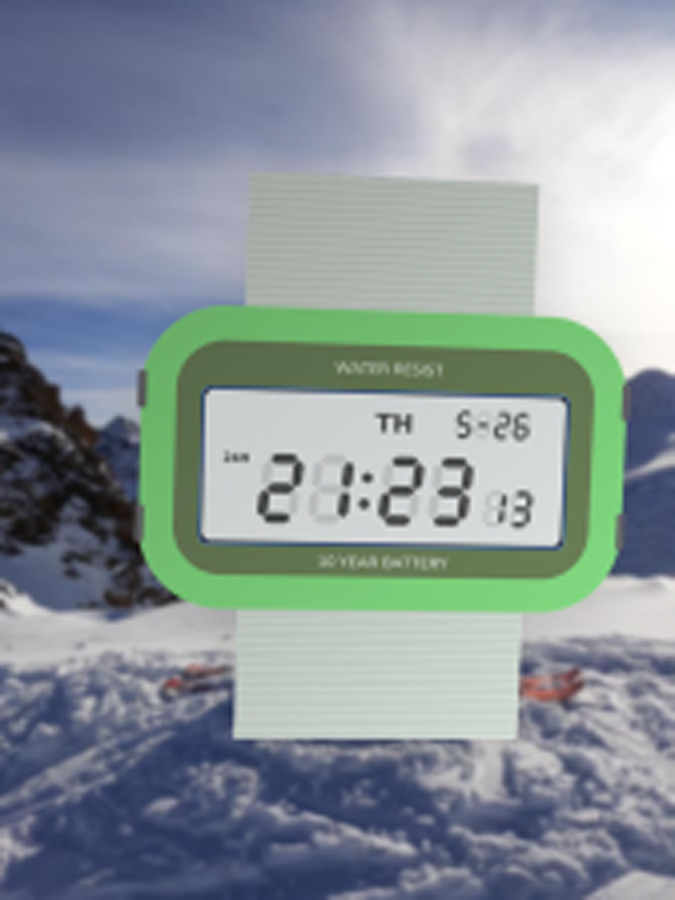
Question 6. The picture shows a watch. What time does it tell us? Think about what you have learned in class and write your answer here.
21:23:13
